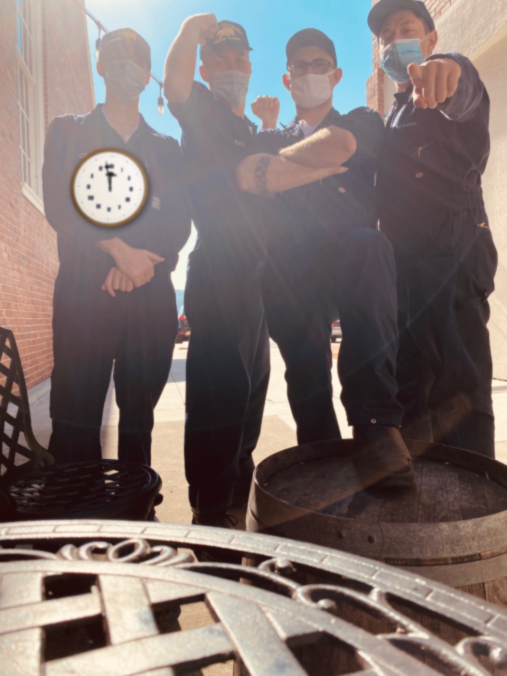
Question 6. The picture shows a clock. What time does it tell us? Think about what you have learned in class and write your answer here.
11:58
